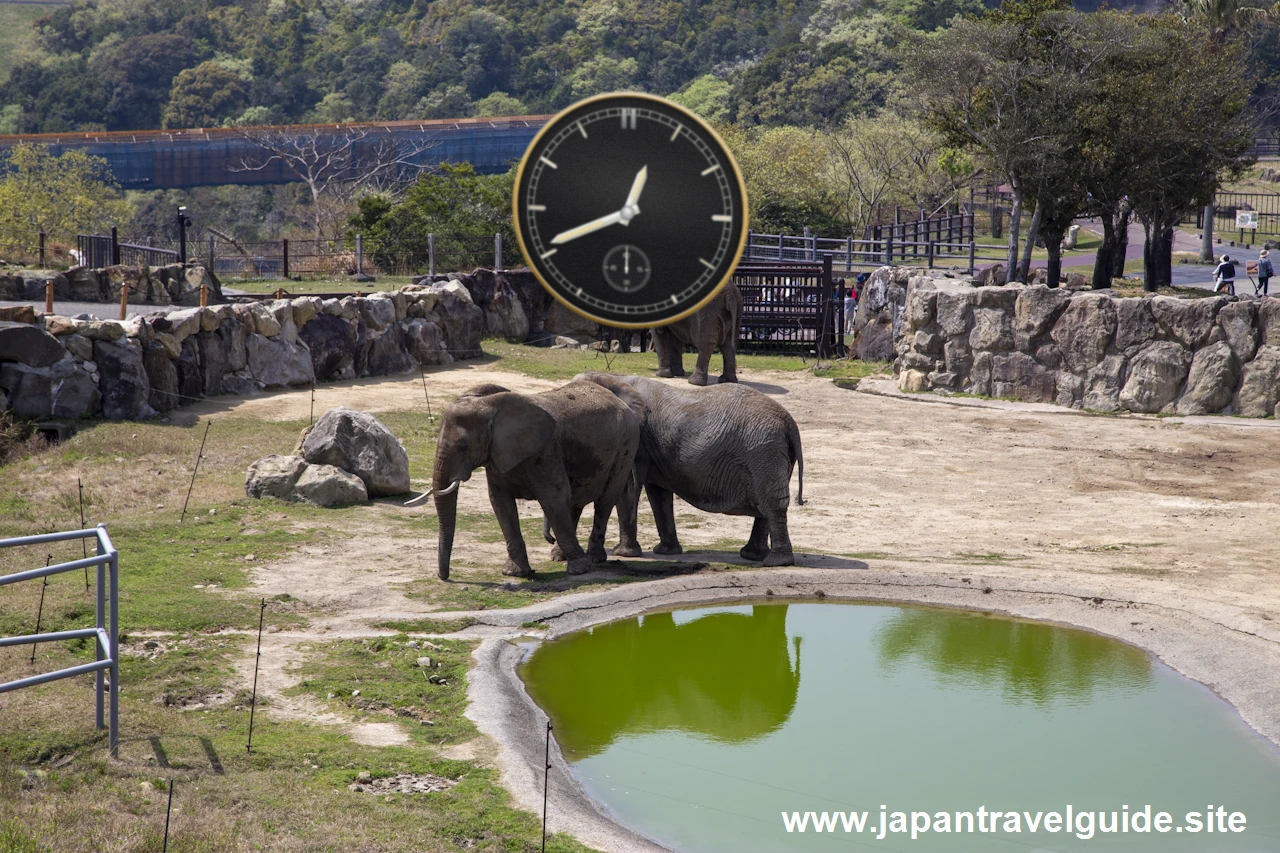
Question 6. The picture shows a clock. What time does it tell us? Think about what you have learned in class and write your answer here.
12:41
